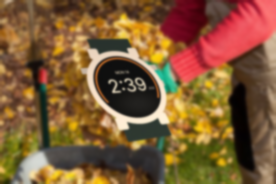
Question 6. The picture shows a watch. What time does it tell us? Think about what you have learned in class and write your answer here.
2:39
